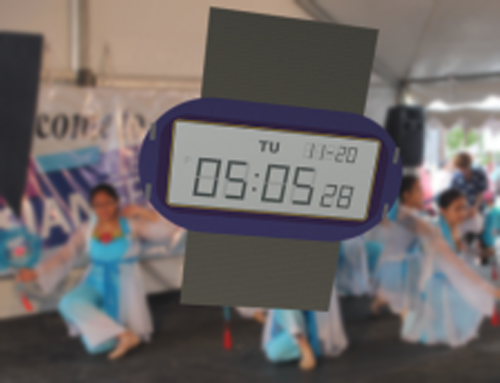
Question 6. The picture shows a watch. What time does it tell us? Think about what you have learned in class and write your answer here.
5:05:28
